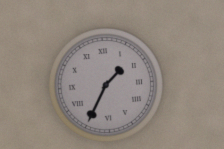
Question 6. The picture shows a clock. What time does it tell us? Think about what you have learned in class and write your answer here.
1:35
